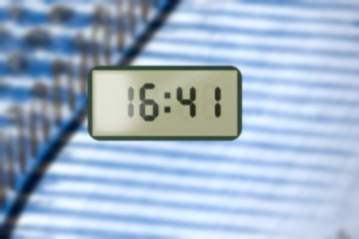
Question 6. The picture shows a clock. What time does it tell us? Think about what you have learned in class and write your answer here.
16:41
